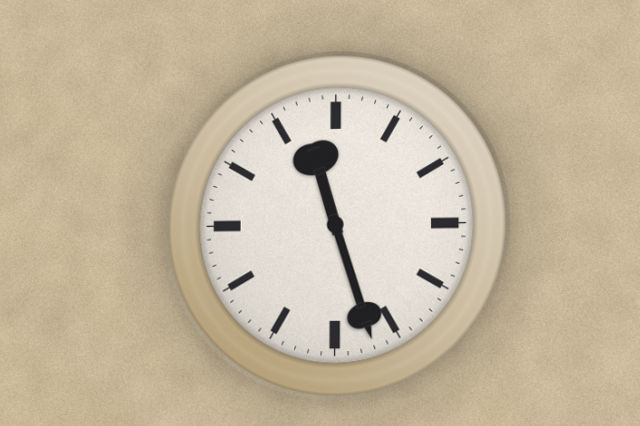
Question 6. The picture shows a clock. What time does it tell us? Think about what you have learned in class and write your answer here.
11:27
